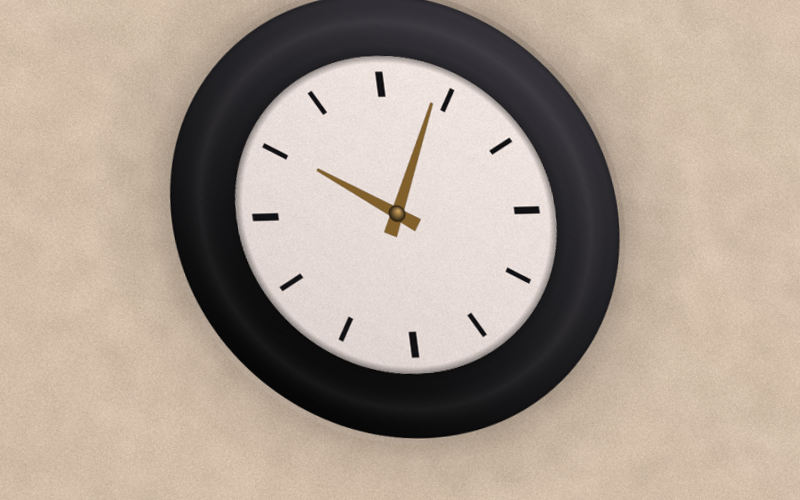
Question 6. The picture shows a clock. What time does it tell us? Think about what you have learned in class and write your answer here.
10:04
